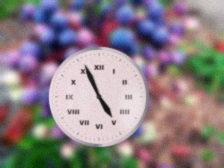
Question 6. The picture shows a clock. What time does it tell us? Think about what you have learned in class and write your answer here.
4:56
